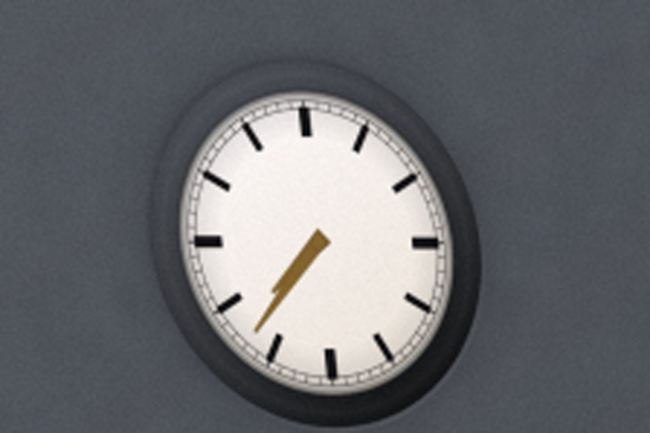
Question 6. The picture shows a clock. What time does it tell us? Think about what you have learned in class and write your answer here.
7:37
